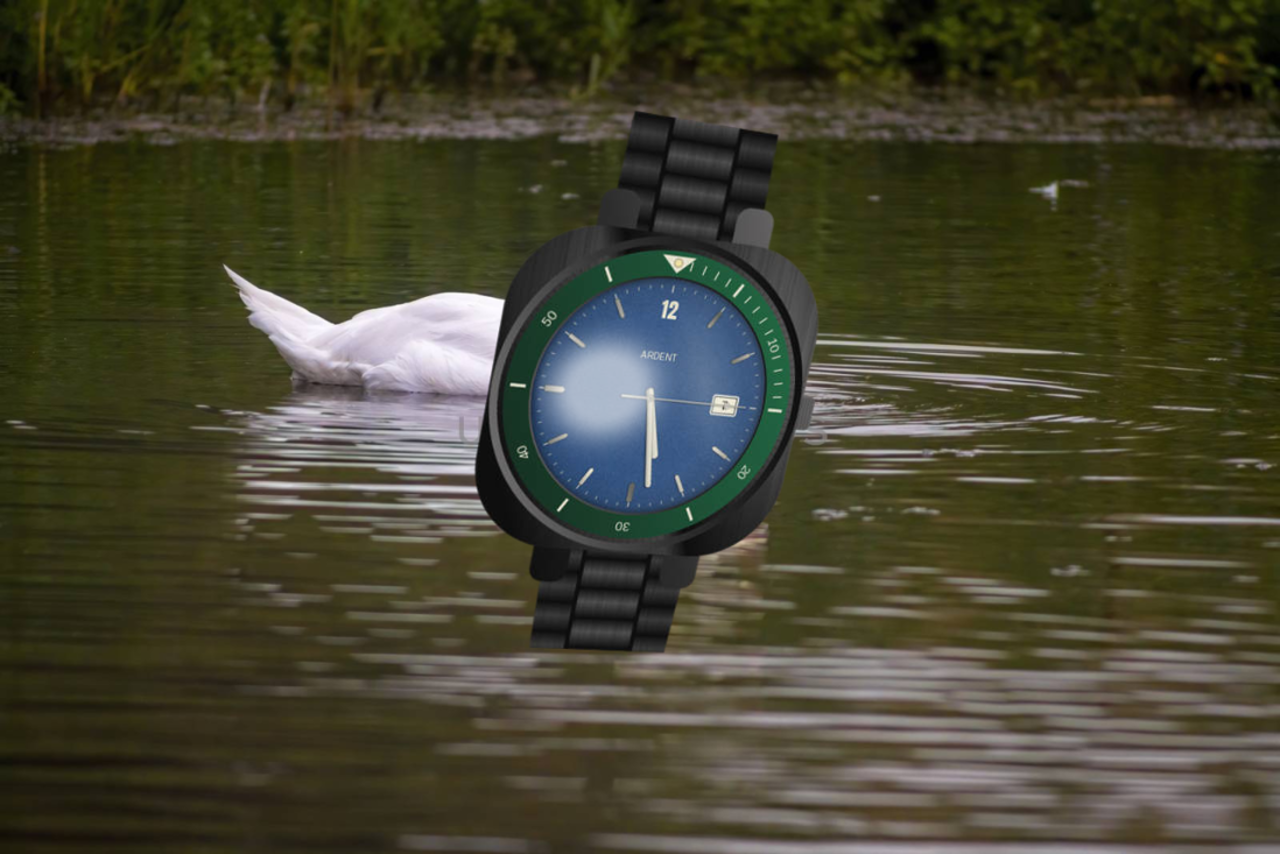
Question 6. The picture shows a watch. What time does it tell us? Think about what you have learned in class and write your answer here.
5:28:15
